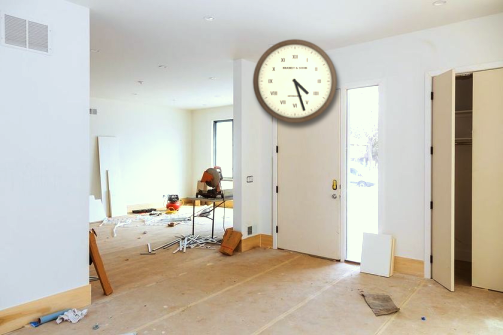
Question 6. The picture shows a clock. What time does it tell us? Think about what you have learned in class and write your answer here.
4:27
